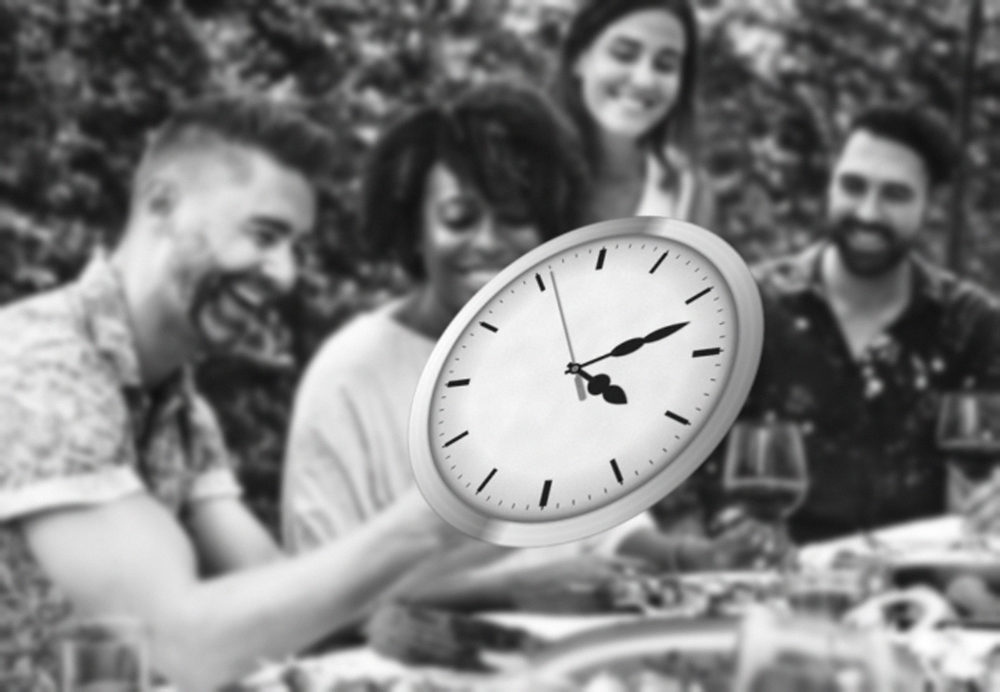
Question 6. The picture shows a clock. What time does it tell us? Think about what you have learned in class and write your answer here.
4:11:56
